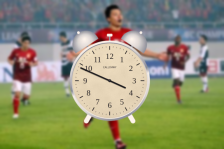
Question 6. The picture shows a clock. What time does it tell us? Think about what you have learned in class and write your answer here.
3:49
